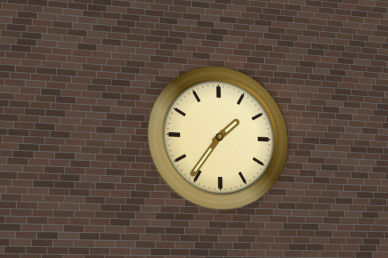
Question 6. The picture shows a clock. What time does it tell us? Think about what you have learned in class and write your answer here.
1:36
